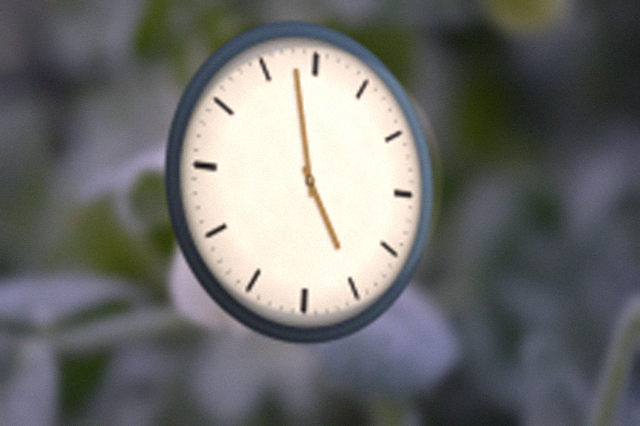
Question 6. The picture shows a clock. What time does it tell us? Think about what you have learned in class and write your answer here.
4:58
